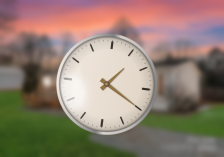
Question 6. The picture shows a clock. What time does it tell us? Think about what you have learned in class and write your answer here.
1:20
